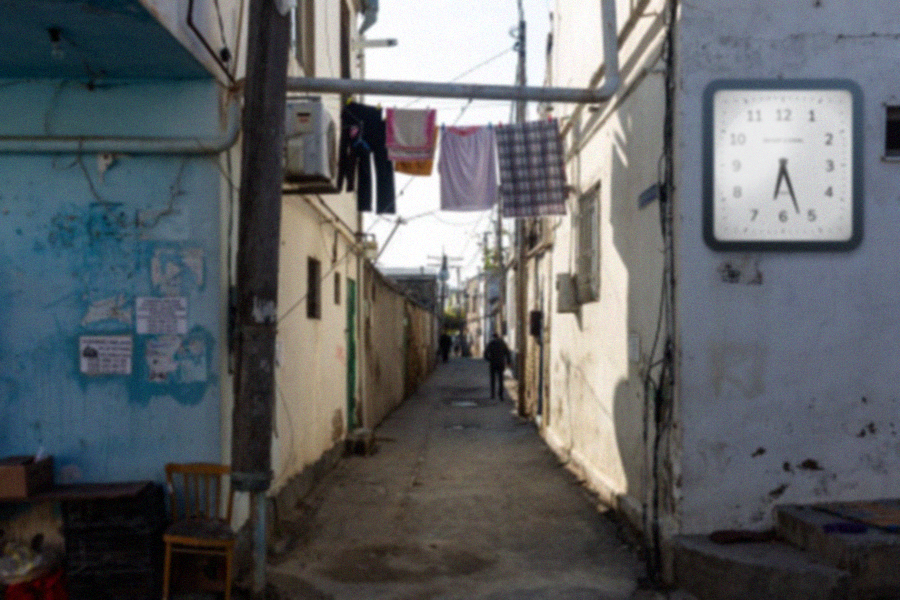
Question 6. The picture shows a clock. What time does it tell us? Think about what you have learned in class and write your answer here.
6:27
